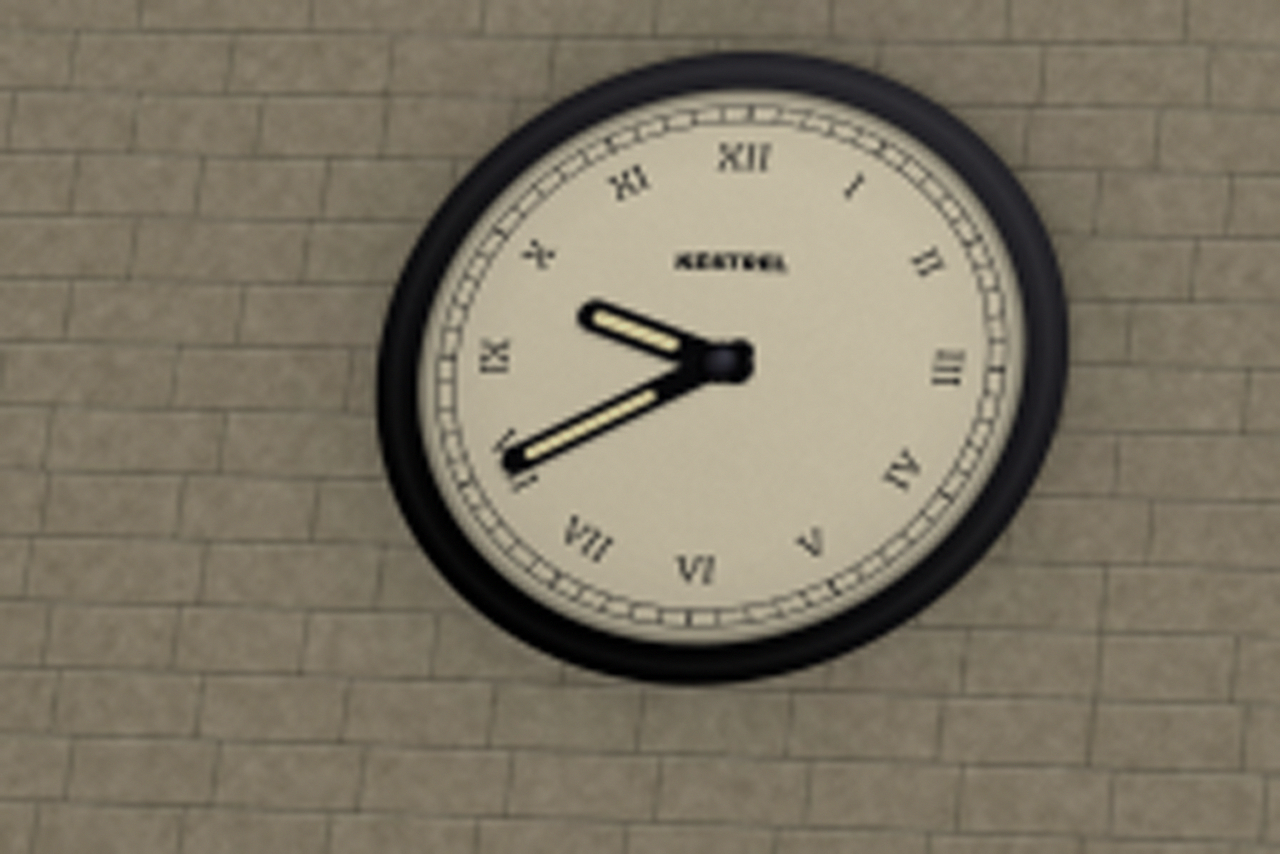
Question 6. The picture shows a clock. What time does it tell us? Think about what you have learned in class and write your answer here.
9:40
